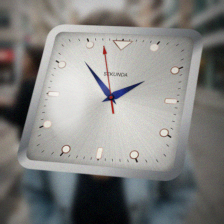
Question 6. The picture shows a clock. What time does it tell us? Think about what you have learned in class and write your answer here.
1:52:57
